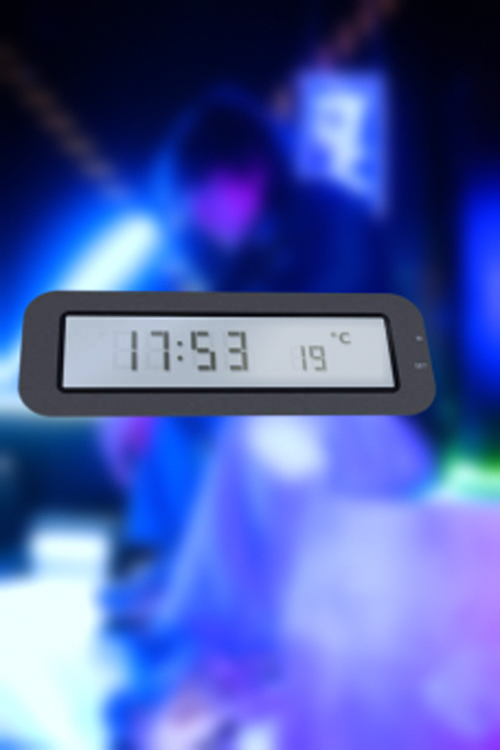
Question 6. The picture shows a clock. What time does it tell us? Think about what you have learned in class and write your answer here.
17:53
